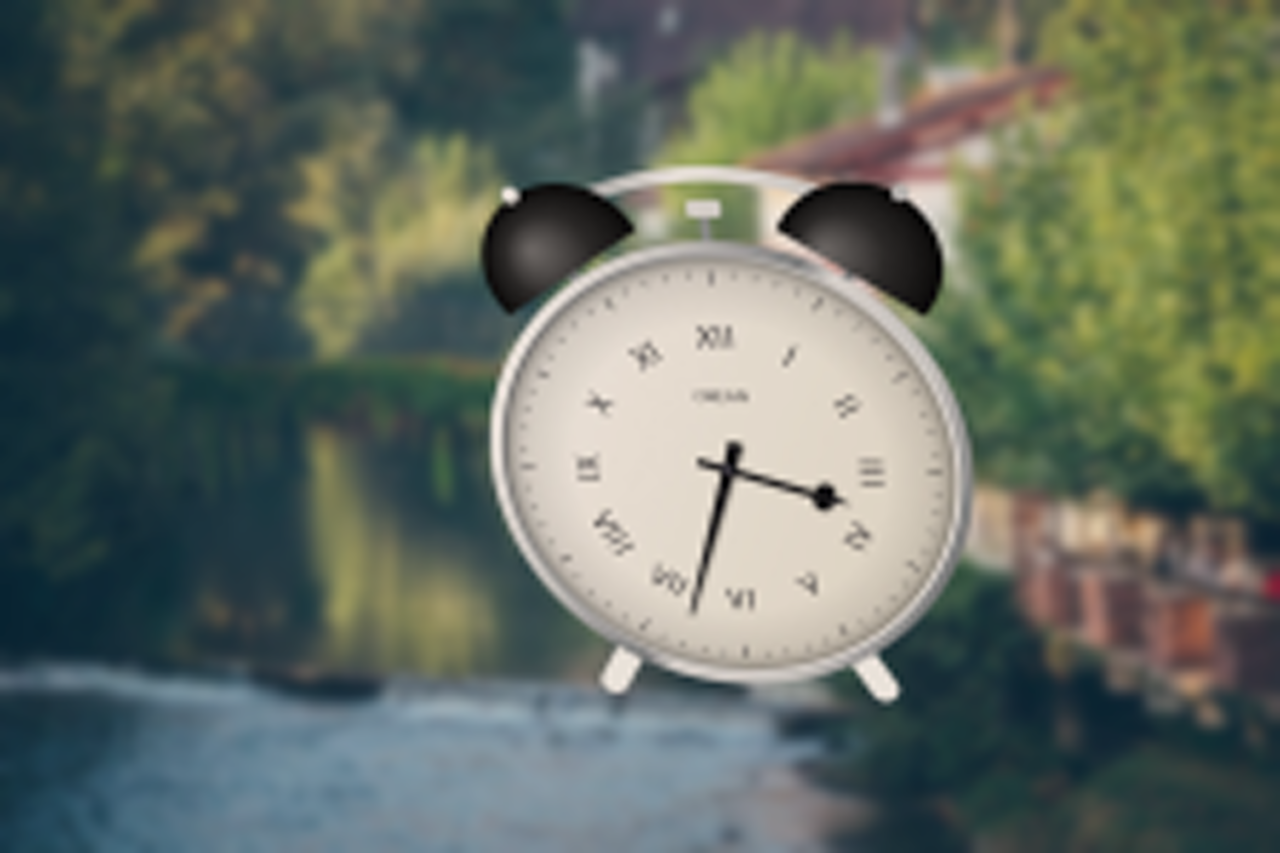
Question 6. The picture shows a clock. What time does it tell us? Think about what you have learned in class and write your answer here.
3:33
